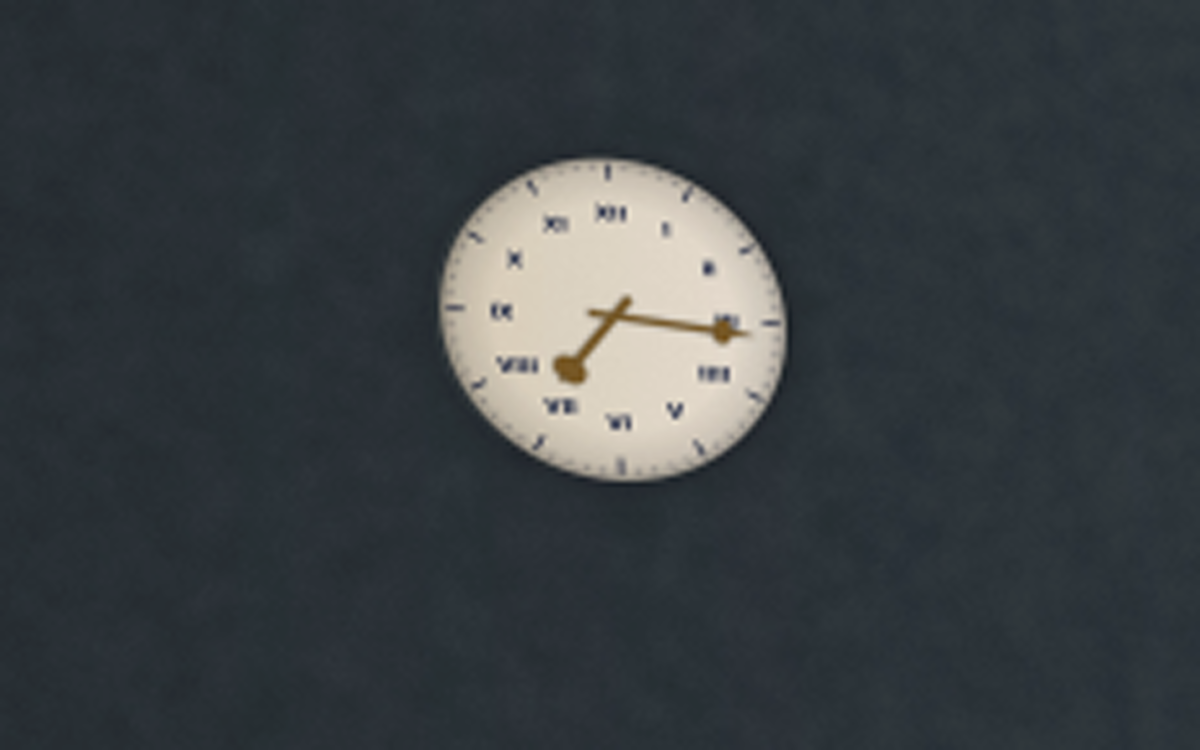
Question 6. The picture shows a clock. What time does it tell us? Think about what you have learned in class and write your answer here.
7:16
